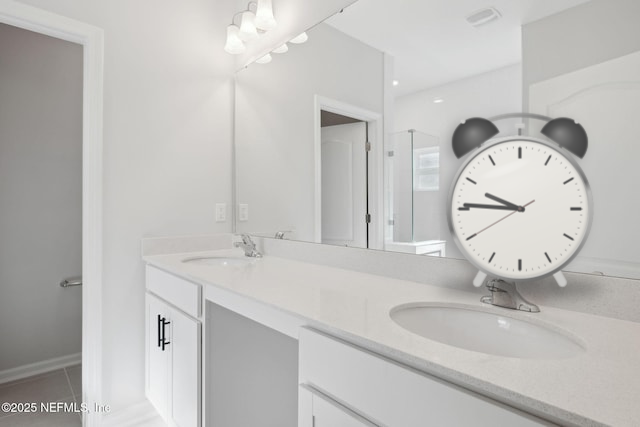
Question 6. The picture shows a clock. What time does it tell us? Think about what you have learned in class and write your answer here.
9:45:40
